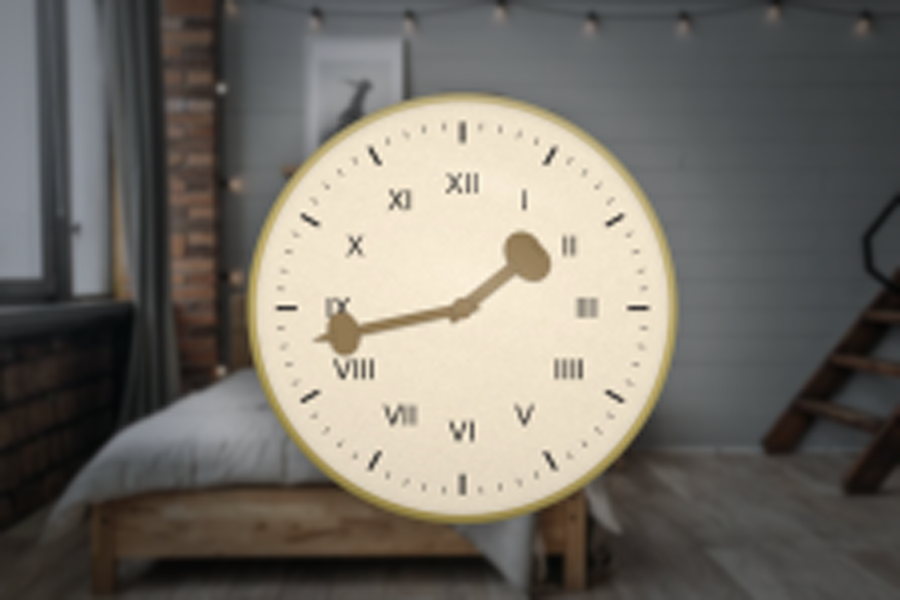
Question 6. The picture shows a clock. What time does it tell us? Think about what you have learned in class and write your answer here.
1:43
